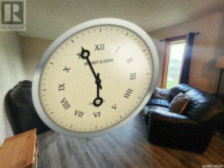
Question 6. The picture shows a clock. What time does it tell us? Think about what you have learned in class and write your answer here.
5:56
